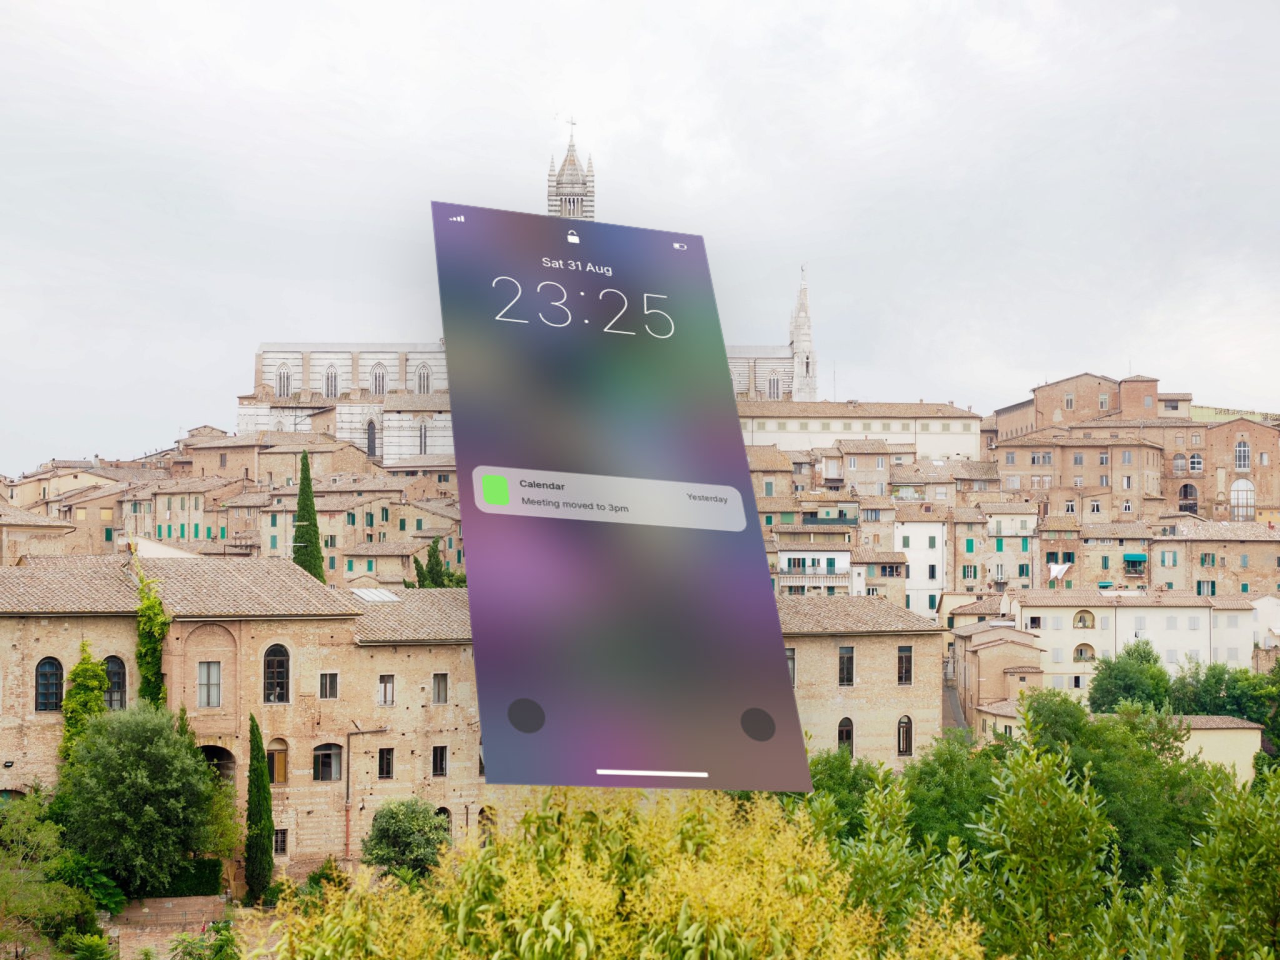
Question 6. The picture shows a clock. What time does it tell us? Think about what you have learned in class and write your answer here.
23:25
